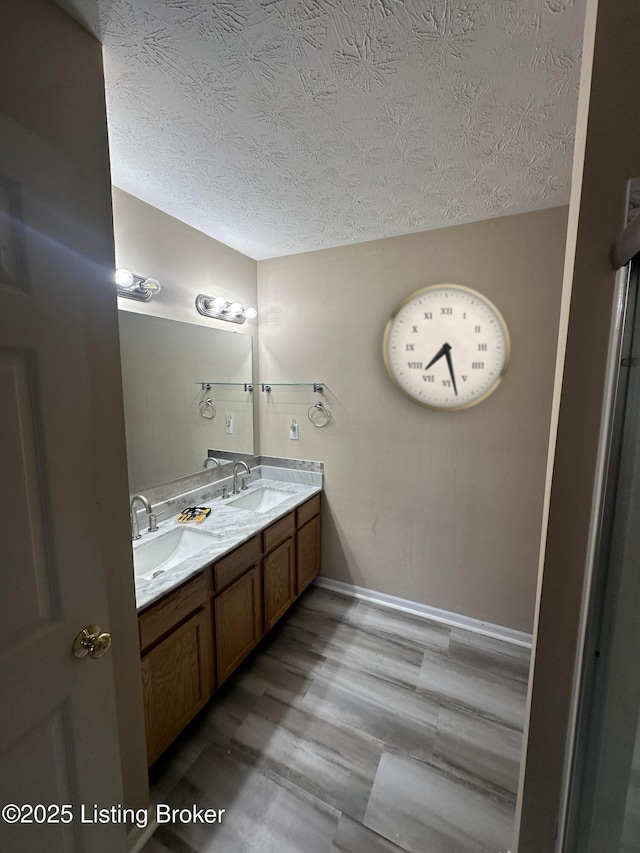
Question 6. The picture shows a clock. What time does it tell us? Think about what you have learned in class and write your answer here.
7:28
